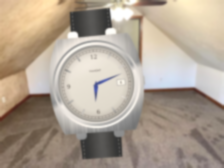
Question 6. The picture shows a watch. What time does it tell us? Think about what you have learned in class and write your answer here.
6:12
